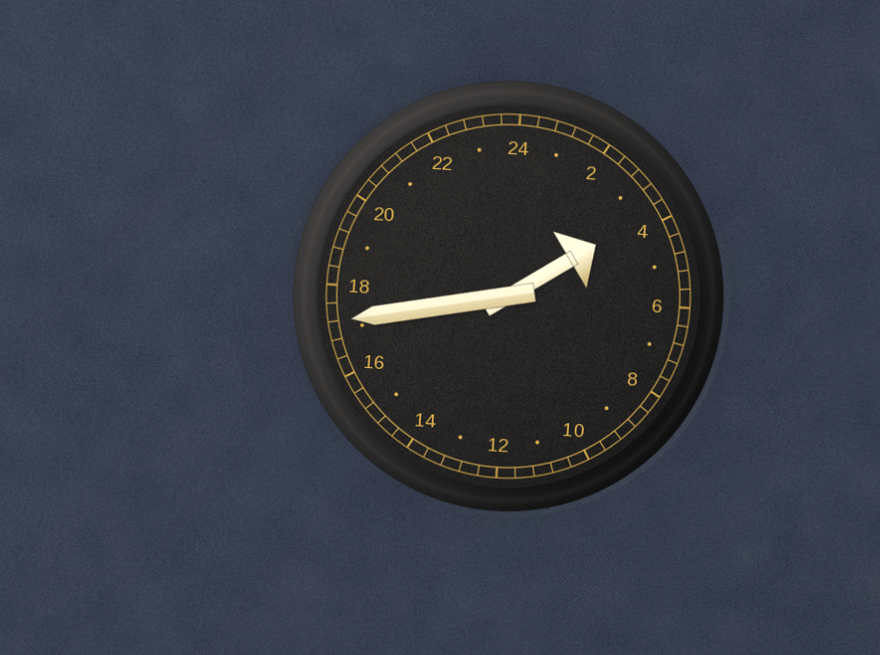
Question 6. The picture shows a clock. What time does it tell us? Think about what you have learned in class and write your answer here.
3:43
